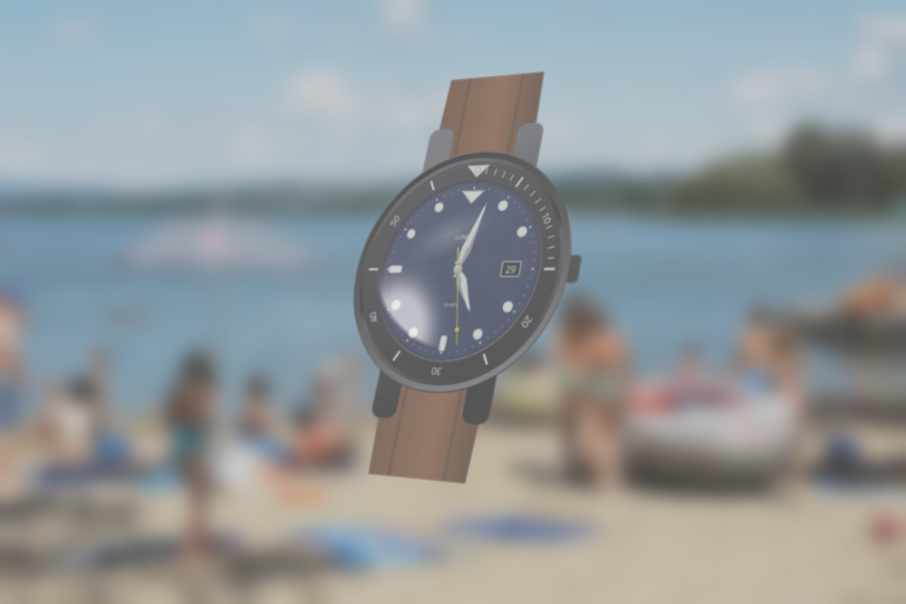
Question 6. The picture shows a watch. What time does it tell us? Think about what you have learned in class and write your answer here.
5:02:28
